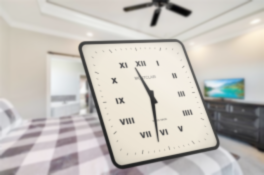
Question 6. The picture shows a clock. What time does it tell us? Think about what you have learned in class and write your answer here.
11:32
